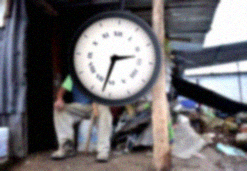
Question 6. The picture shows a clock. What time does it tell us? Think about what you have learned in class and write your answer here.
2:32
